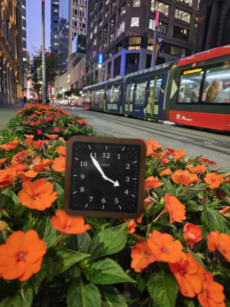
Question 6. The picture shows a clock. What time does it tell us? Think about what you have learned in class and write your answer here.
3:54
